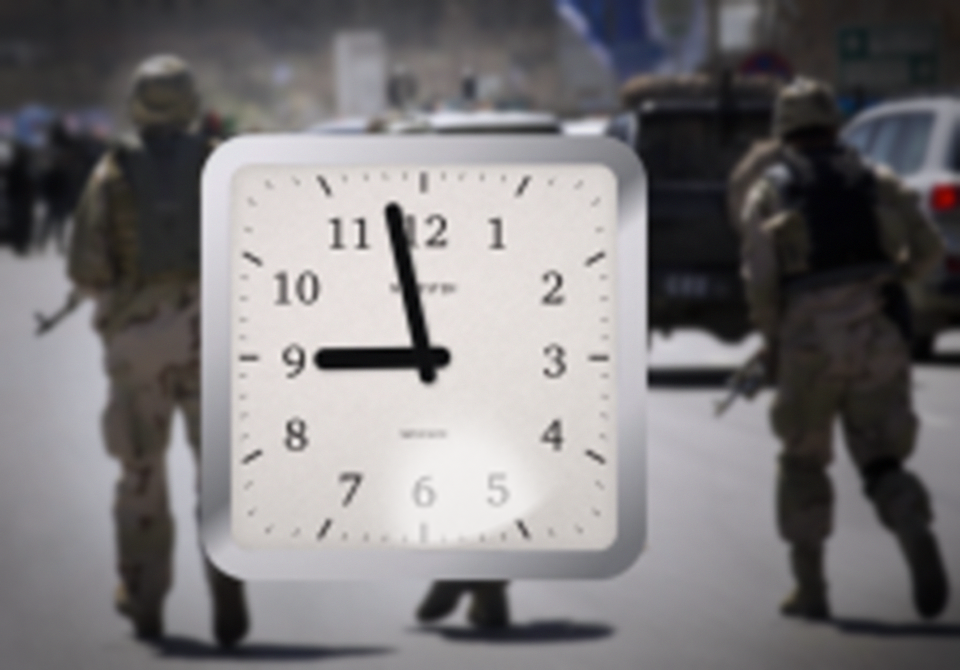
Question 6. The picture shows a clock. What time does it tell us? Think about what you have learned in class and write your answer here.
8:58
